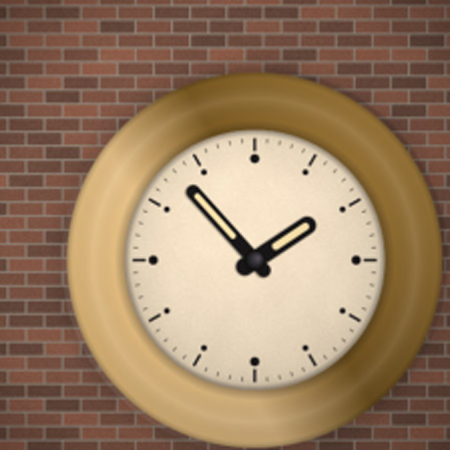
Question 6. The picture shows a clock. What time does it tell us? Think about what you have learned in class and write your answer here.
1:53
